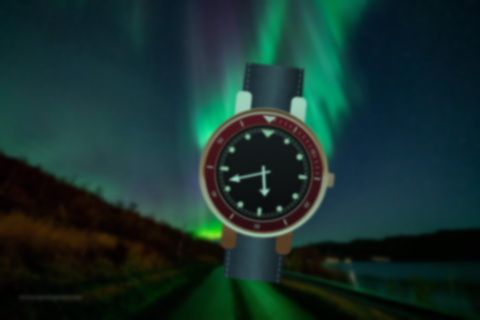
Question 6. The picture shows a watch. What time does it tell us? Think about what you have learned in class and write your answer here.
5:42
